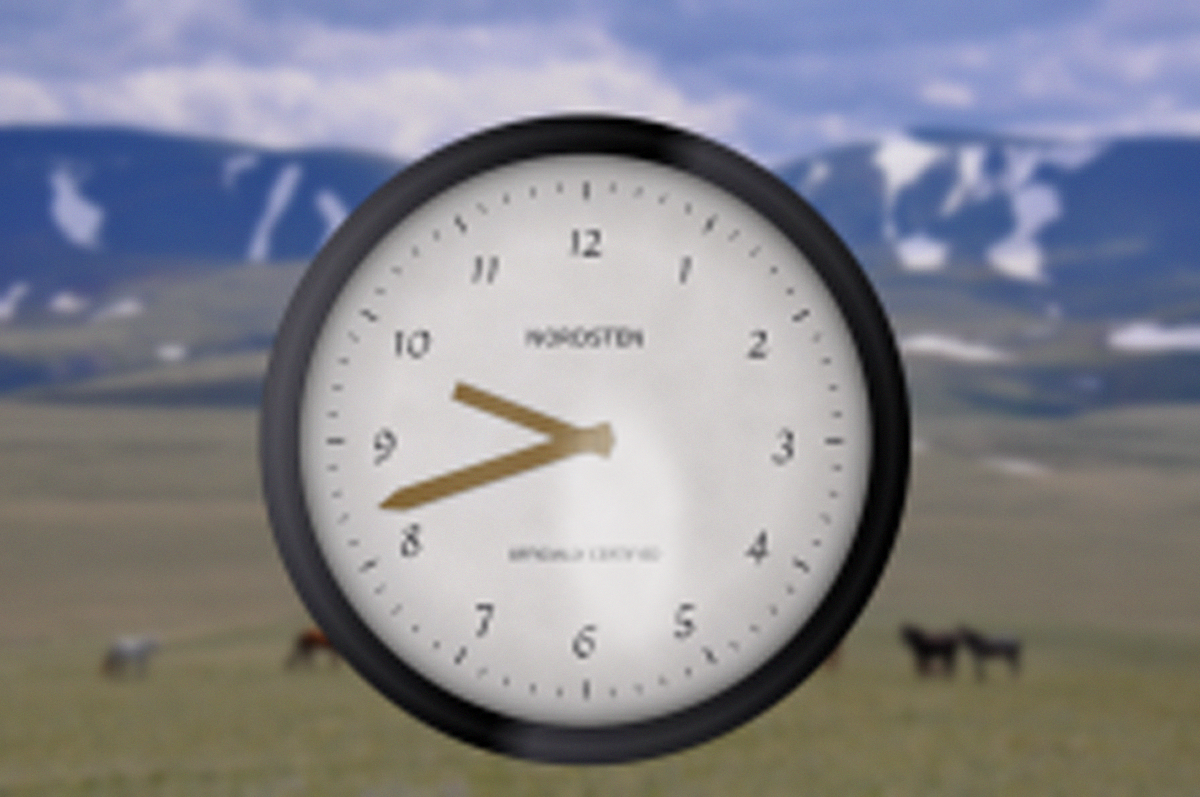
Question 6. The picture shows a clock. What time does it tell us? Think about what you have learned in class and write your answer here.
9:42
